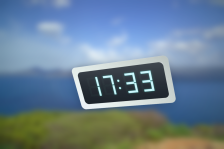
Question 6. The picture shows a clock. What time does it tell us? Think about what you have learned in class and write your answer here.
17:33
